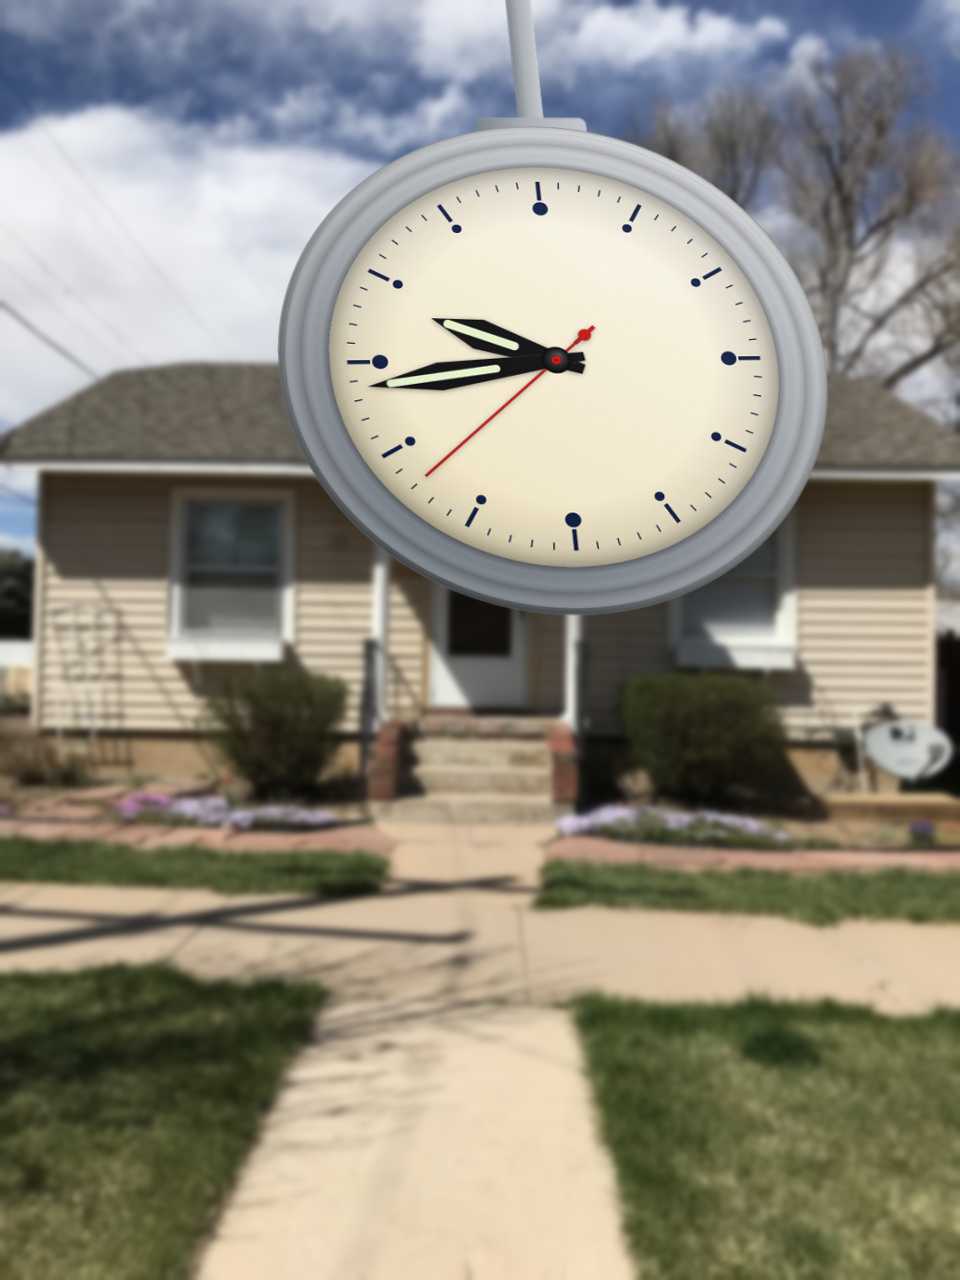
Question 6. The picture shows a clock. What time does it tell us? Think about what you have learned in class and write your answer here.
9:43:38
